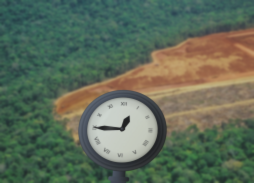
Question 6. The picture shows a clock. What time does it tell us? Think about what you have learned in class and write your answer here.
12:45
